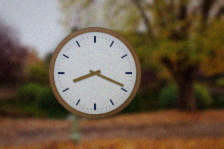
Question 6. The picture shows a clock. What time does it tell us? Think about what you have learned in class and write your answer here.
8:19
